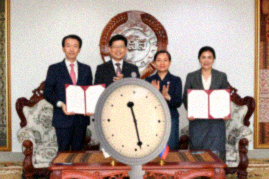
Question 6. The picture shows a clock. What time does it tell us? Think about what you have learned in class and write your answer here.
11:28
